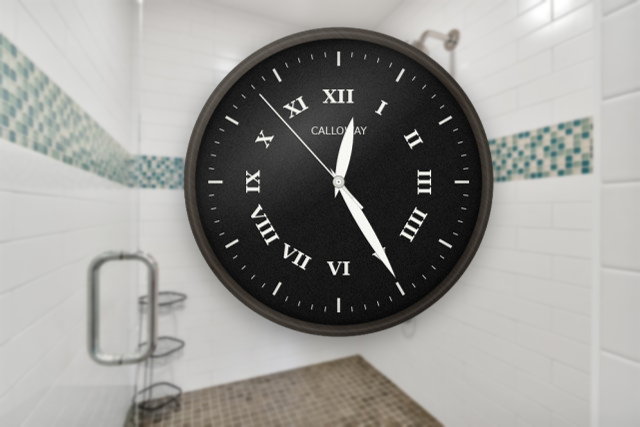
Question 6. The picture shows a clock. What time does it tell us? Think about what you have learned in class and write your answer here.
12:24:53
